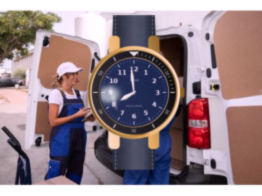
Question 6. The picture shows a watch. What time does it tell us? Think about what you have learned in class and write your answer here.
7:59
